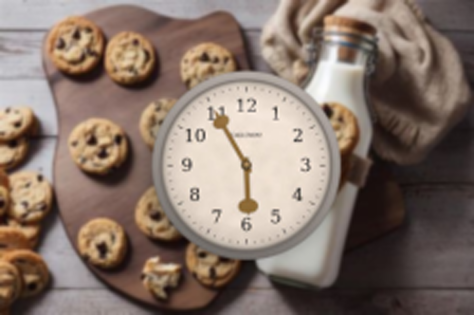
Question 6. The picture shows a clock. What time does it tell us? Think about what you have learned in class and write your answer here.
5:55
